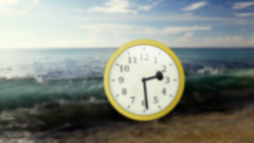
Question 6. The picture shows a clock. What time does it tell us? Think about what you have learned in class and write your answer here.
2:29
